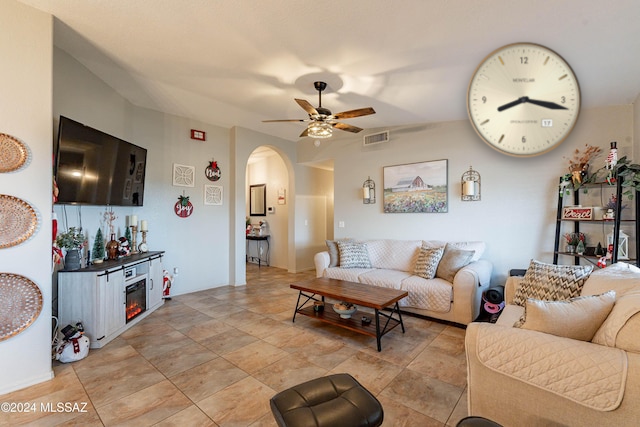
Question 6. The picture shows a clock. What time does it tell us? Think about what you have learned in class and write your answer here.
8:17
